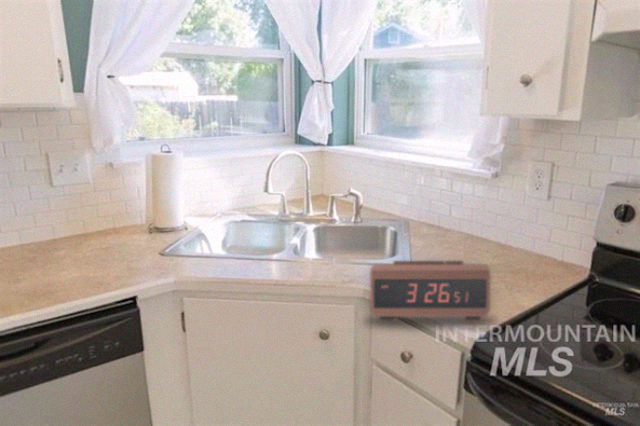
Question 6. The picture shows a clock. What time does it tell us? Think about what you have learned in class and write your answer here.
3:26
